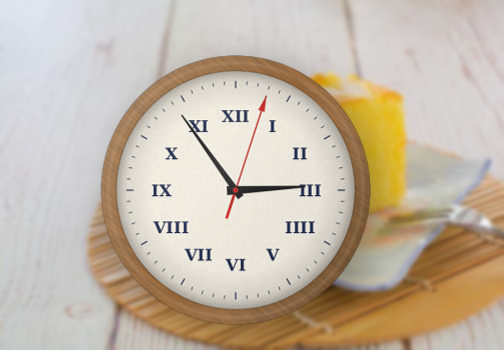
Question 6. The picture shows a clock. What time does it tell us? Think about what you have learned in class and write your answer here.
2:54:03
